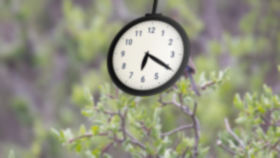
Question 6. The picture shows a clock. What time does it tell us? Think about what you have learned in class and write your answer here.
6:20
